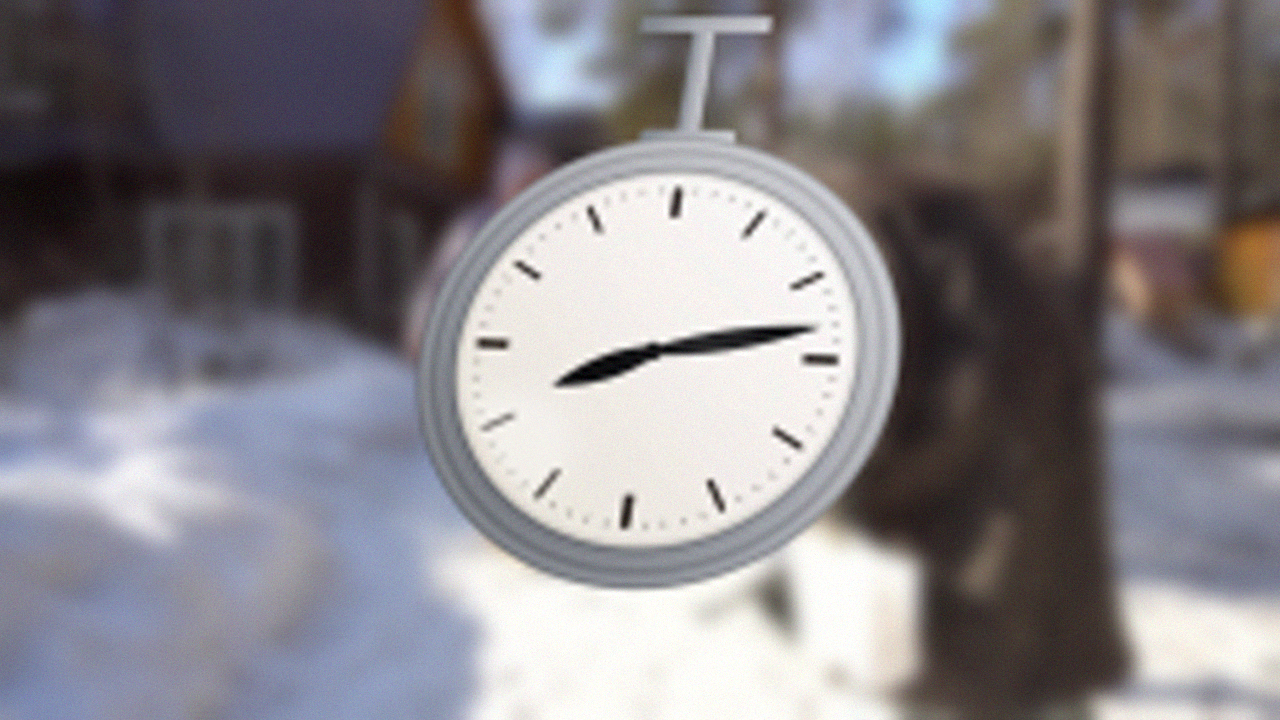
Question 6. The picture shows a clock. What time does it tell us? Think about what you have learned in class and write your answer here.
8:13
